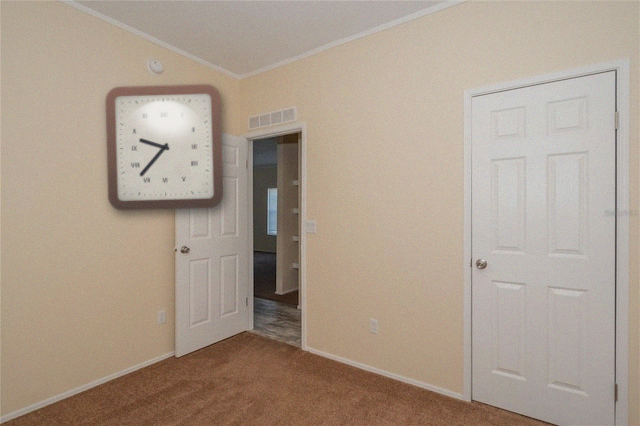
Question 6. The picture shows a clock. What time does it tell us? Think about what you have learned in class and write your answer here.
9:37
